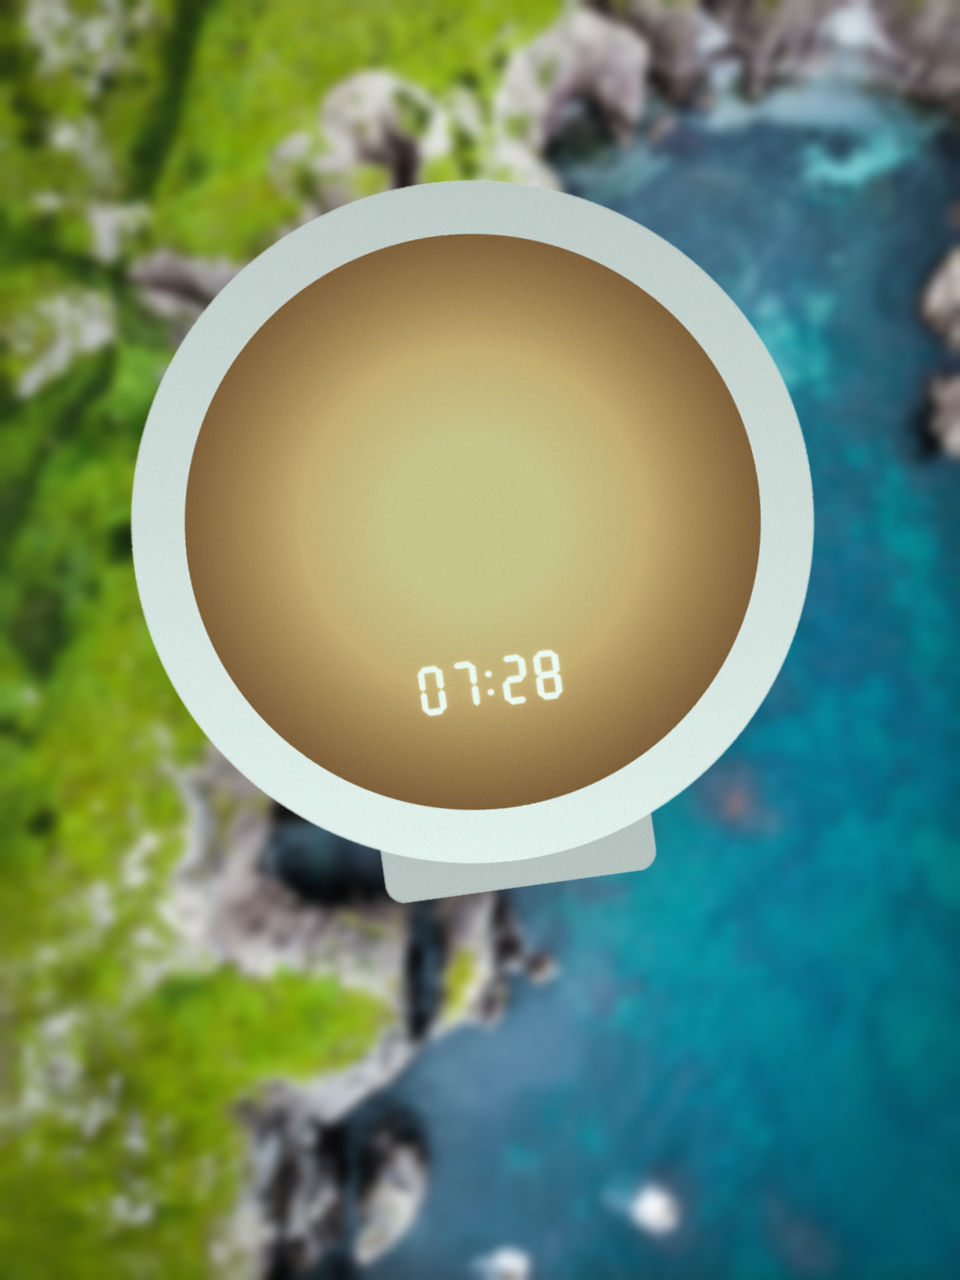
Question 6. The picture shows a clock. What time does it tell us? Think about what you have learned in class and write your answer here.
7:28
